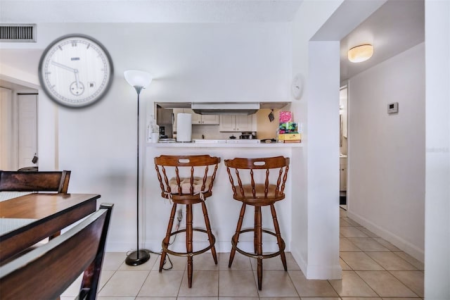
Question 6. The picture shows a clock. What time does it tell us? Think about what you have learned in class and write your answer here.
5:49
